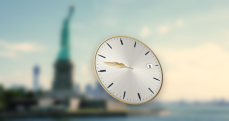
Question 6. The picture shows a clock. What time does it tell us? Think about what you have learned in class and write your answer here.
9:48
